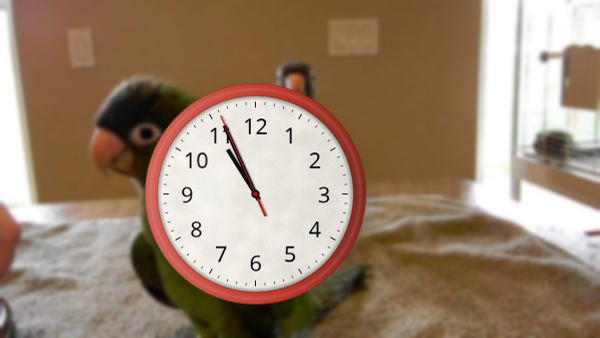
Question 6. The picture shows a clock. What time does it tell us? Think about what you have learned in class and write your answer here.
10:55:56
